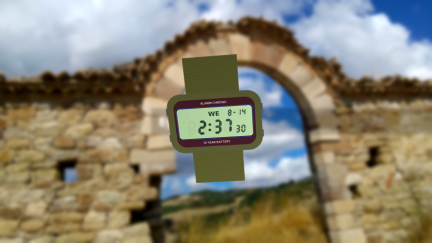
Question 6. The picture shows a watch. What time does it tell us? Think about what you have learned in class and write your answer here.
2:37:30
